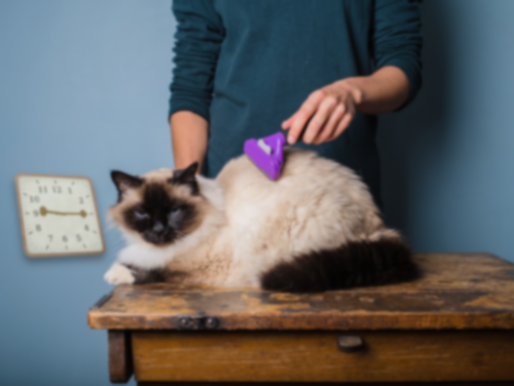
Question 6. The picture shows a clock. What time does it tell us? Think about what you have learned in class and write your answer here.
9:15
